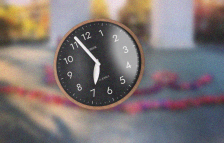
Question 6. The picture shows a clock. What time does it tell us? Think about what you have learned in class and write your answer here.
6:57
